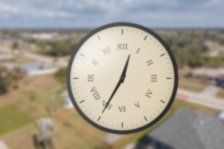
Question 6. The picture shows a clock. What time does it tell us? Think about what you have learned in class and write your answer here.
12:35
